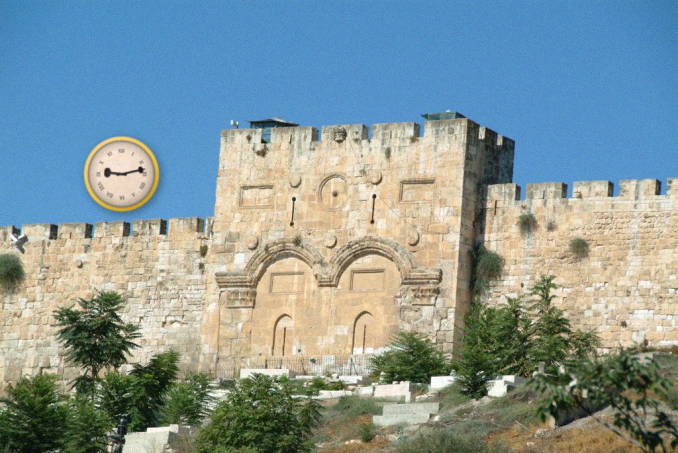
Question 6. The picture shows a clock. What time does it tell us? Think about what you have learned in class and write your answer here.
9:13
